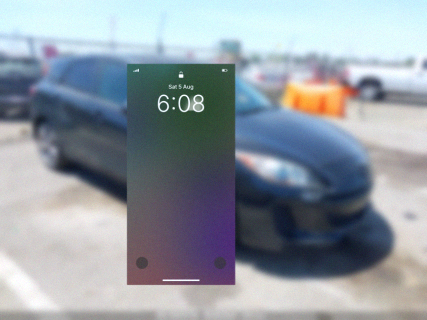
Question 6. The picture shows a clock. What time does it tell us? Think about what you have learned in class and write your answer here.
6:08
